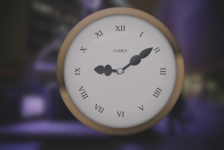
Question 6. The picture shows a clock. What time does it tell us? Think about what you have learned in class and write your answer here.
9:09
